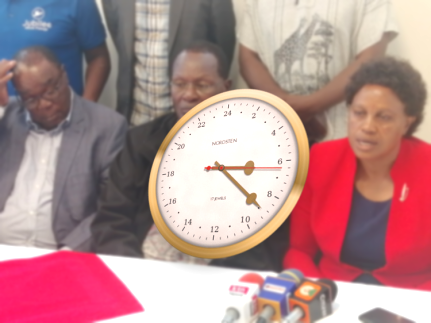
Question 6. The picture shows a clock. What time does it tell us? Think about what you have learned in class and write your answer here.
6:22:16
